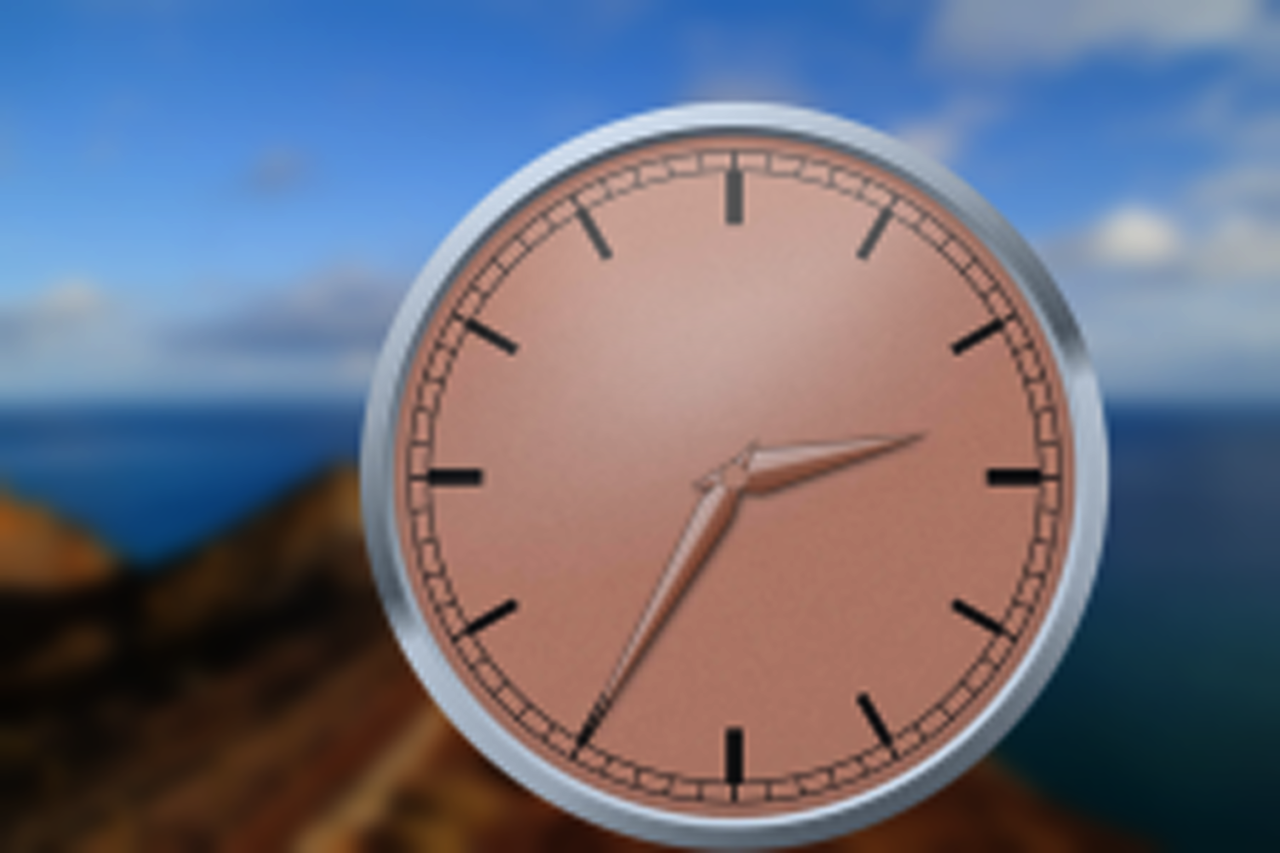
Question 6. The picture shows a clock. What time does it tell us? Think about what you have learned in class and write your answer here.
2:35
